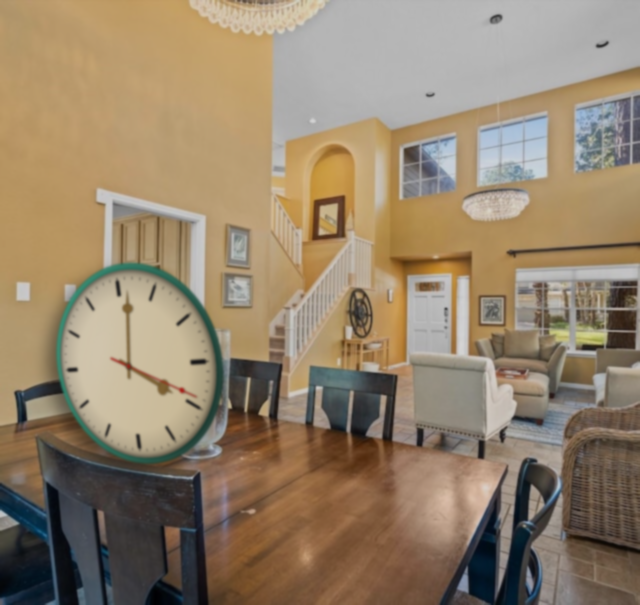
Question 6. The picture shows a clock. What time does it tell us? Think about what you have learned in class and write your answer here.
4:01:19
